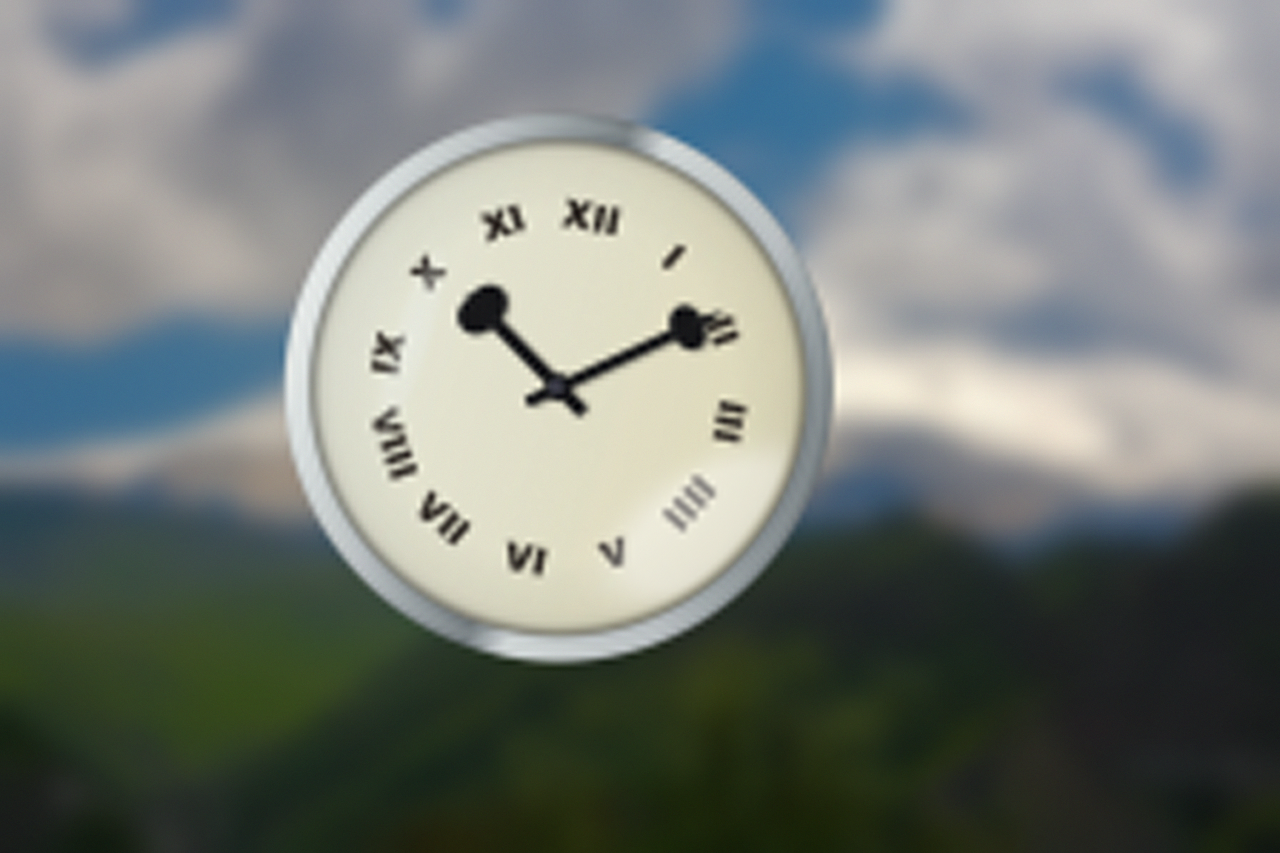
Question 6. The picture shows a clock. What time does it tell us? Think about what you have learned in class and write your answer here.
10:09
